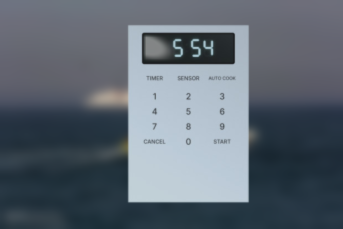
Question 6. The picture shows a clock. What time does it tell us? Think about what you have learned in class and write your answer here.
5:54
